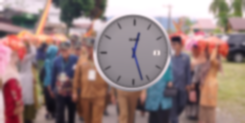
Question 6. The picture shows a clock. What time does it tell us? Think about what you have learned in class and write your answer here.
12:27
